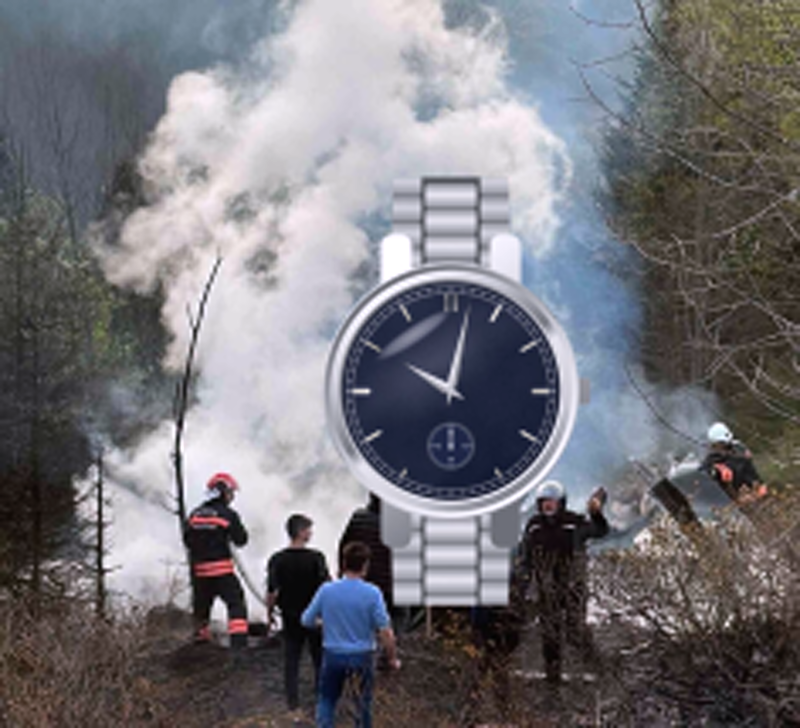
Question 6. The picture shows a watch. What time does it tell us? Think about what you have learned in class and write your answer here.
10:02
